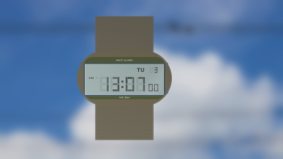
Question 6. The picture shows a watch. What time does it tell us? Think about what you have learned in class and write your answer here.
13:07:00
